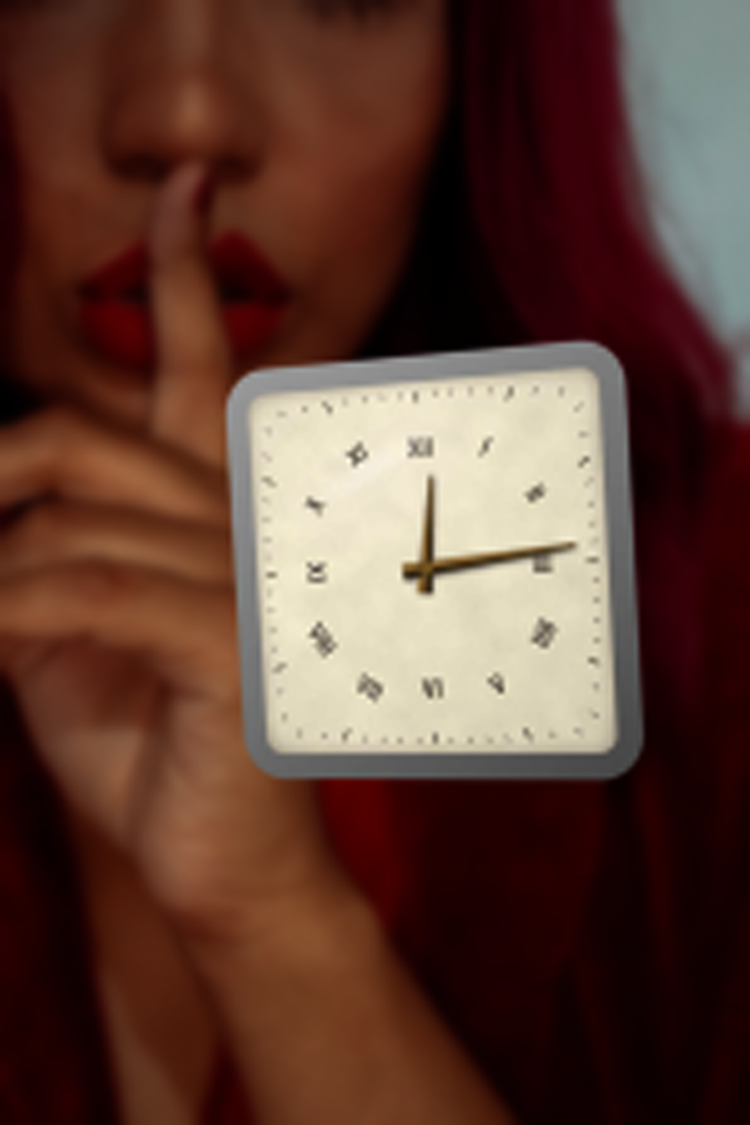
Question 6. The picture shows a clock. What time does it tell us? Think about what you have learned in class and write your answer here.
12:14
